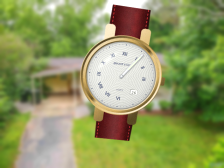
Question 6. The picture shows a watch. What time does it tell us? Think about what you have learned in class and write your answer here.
1:06
